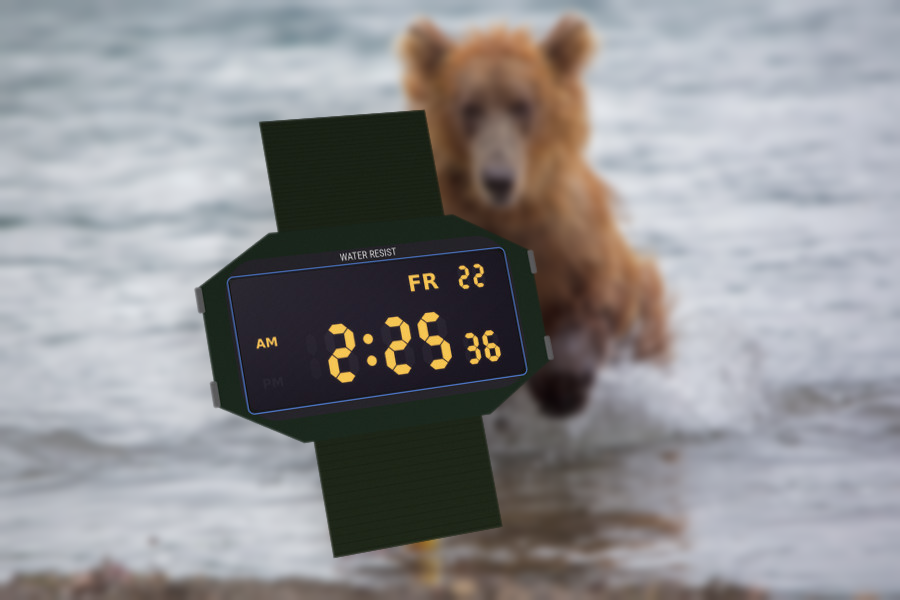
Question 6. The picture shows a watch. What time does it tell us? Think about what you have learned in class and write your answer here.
2:25:36
